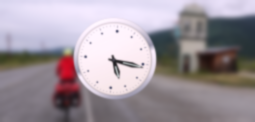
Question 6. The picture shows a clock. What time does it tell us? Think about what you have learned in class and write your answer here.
5:16
